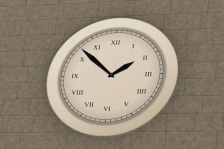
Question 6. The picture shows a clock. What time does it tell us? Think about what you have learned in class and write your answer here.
1:52
